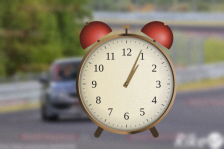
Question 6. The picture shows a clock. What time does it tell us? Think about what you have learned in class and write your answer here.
1:04
